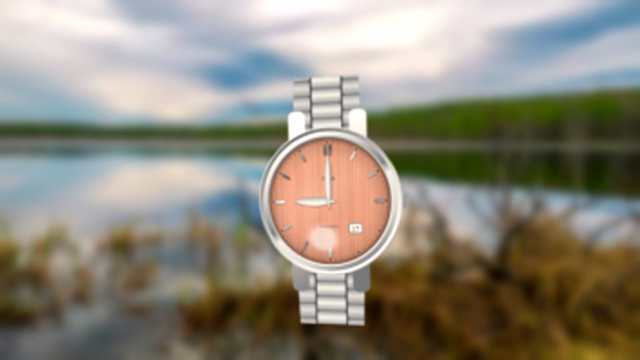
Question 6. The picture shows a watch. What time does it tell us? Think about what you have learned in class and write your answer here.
9:00
